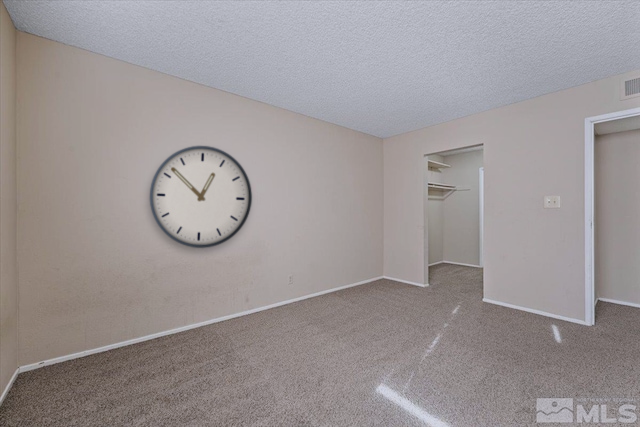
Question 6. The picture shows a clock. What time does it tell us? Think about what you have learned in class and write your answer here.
12:52
